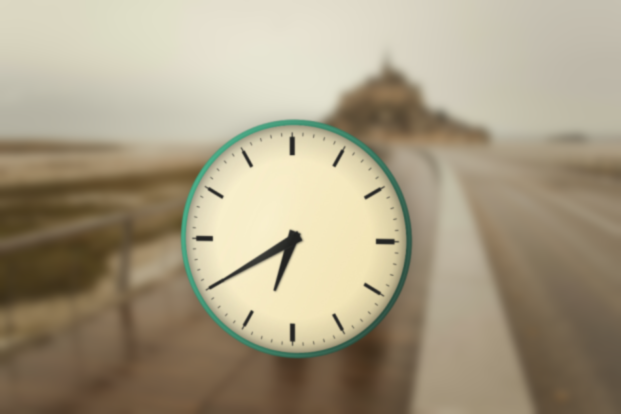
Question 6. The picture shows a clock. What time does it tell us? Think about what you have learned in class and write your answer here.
6:40
